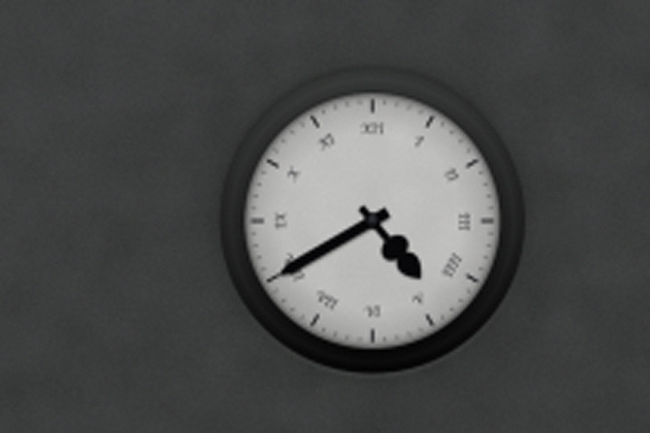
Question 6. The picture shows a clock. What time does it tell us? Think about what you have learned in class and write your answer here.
4:40
